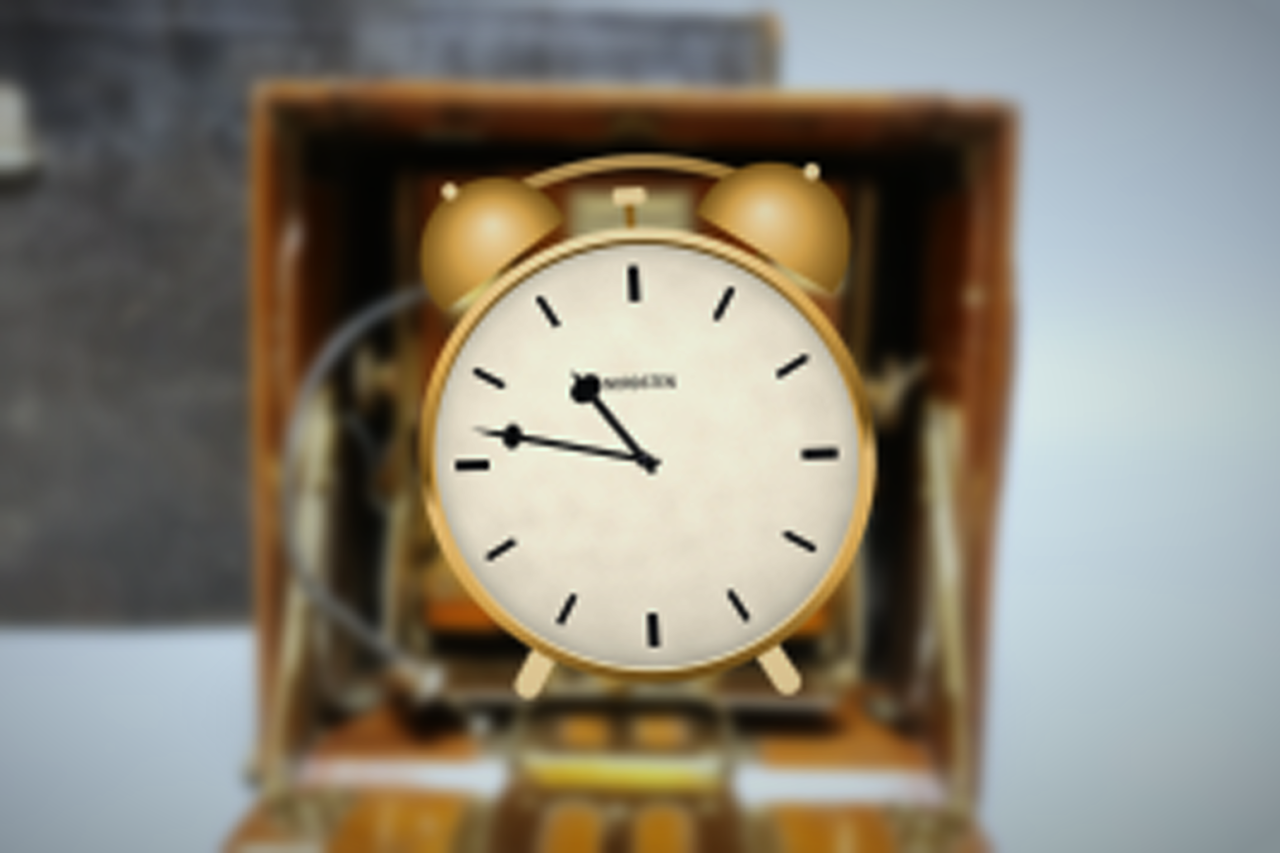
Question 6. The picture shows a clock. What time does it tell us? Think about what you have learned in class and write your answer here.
10:47
